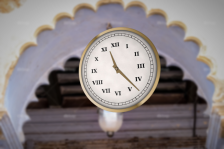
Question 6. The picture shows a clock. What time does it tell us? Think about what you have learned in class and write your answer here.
11:23
